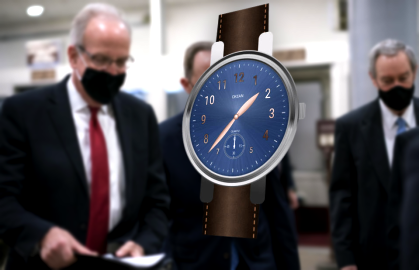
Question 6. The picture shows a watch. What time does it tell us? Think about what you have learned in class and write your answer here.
1:37
